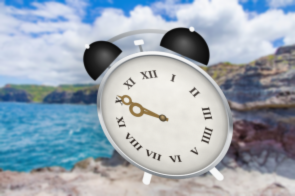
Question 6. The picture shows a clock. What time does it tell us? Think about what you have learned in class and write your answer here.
9:51
